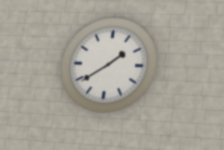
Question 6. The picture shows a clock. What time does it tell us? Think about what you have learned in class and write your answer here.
1:39
